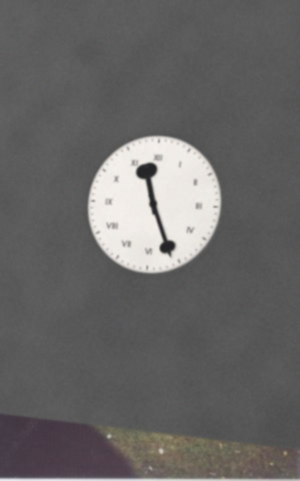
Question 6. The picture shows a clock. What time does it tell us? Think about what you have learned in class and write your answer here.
11:26
